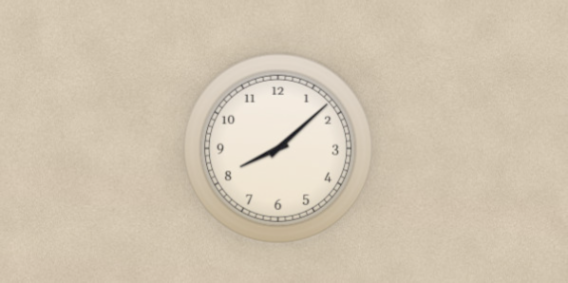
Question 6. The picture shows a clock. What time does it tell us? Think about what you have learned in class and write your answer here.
8:08
